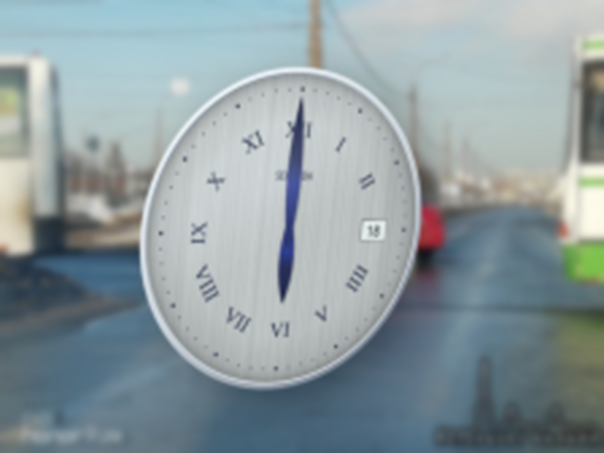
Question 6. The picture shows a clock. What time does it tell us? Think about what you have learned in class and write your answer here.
6:00
